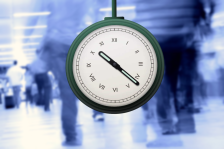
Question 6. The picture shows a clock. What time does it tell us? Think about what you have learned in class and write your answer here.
10:22
